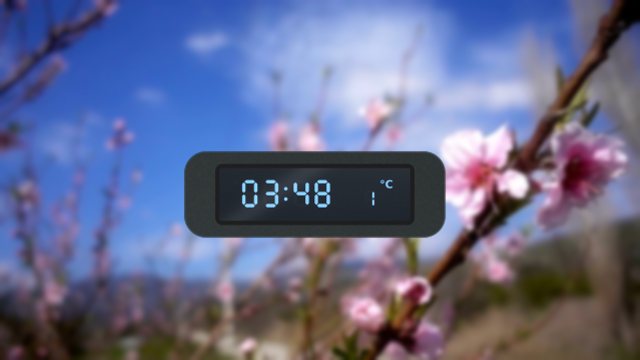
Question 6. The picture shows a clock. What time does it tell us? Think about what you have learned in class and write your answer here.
3:48
